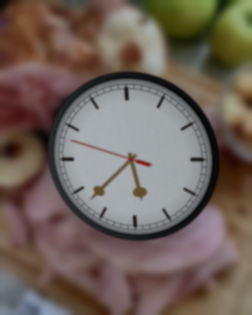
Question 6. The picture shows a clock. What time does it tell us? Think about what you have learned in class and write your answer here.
5:37:48
